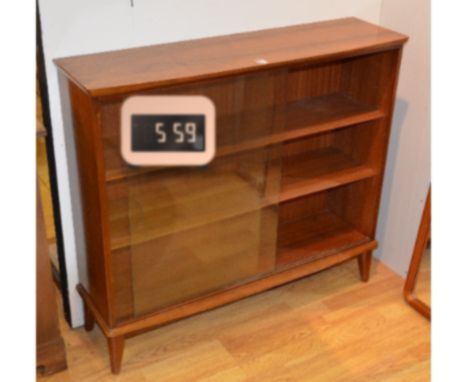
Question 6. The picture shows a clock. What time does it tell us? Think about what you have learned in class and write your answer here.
5:59
